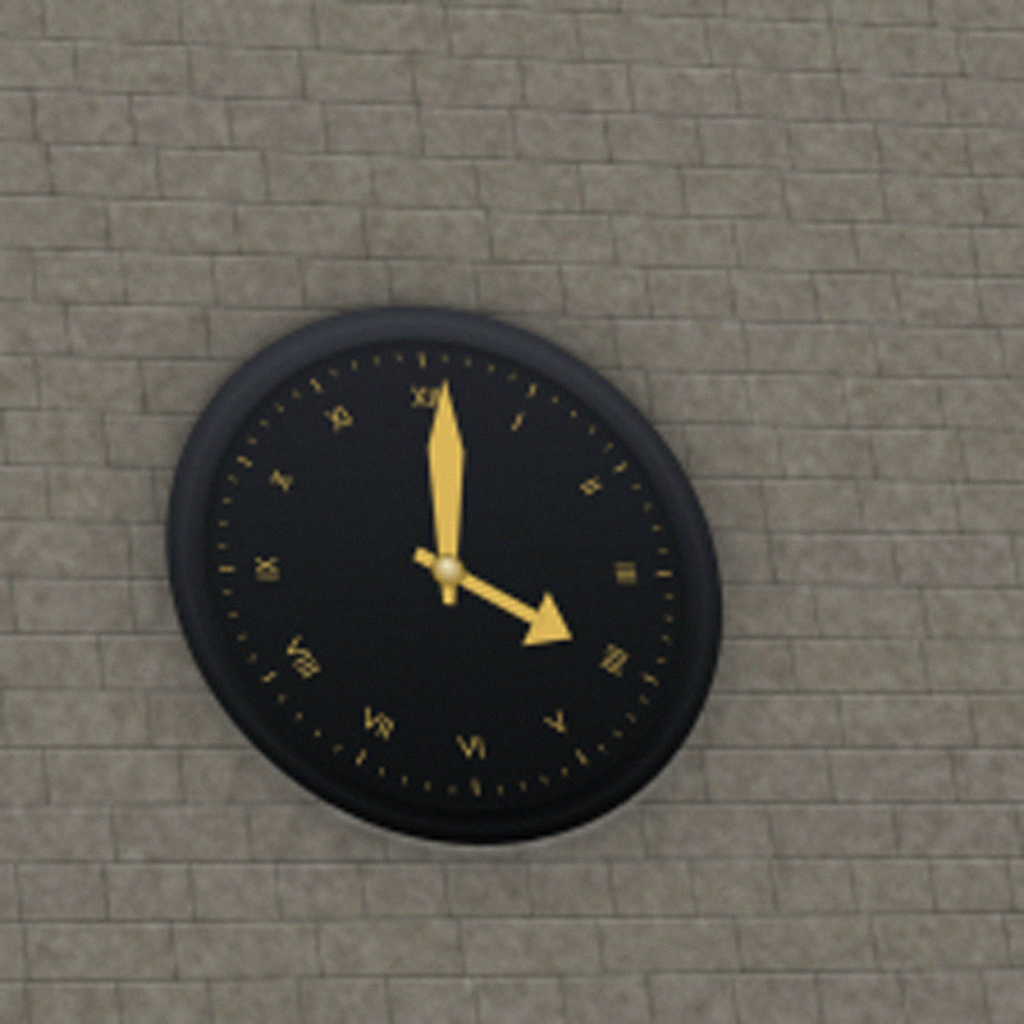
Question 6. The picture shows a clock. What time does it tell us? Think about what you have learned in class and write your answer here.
4:01
